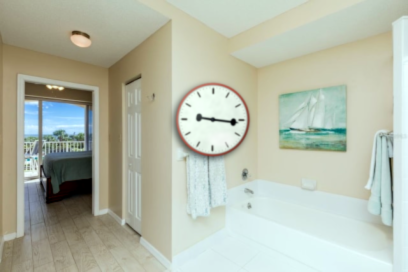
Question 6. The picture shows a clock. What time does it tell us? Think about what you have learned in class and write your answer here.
9:16
